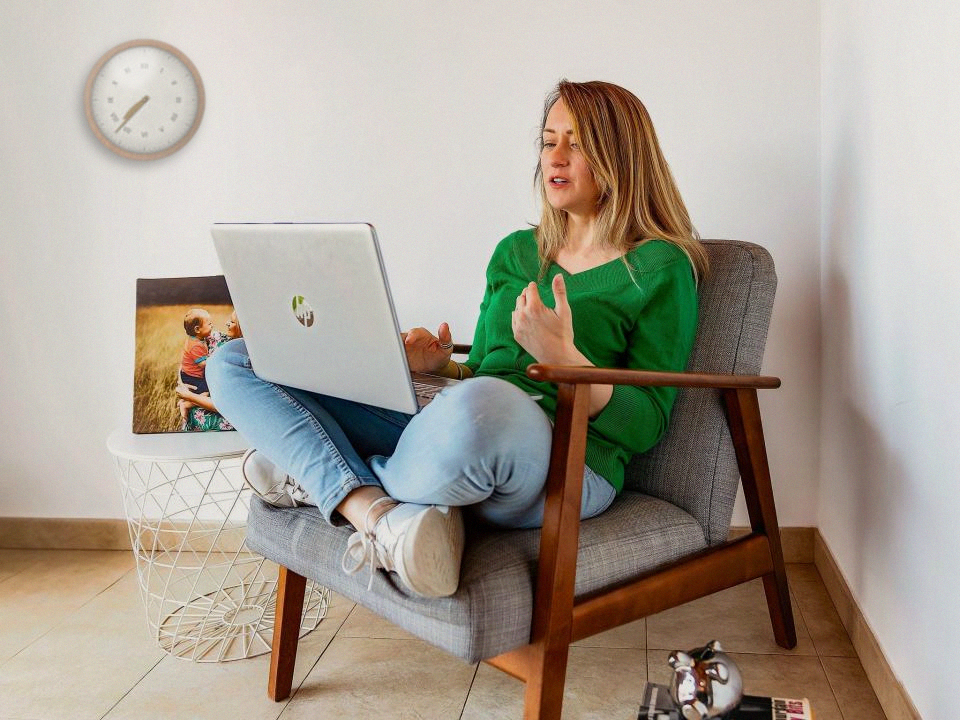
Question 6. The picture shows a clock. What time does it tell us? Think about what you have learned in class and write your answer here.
7:37
